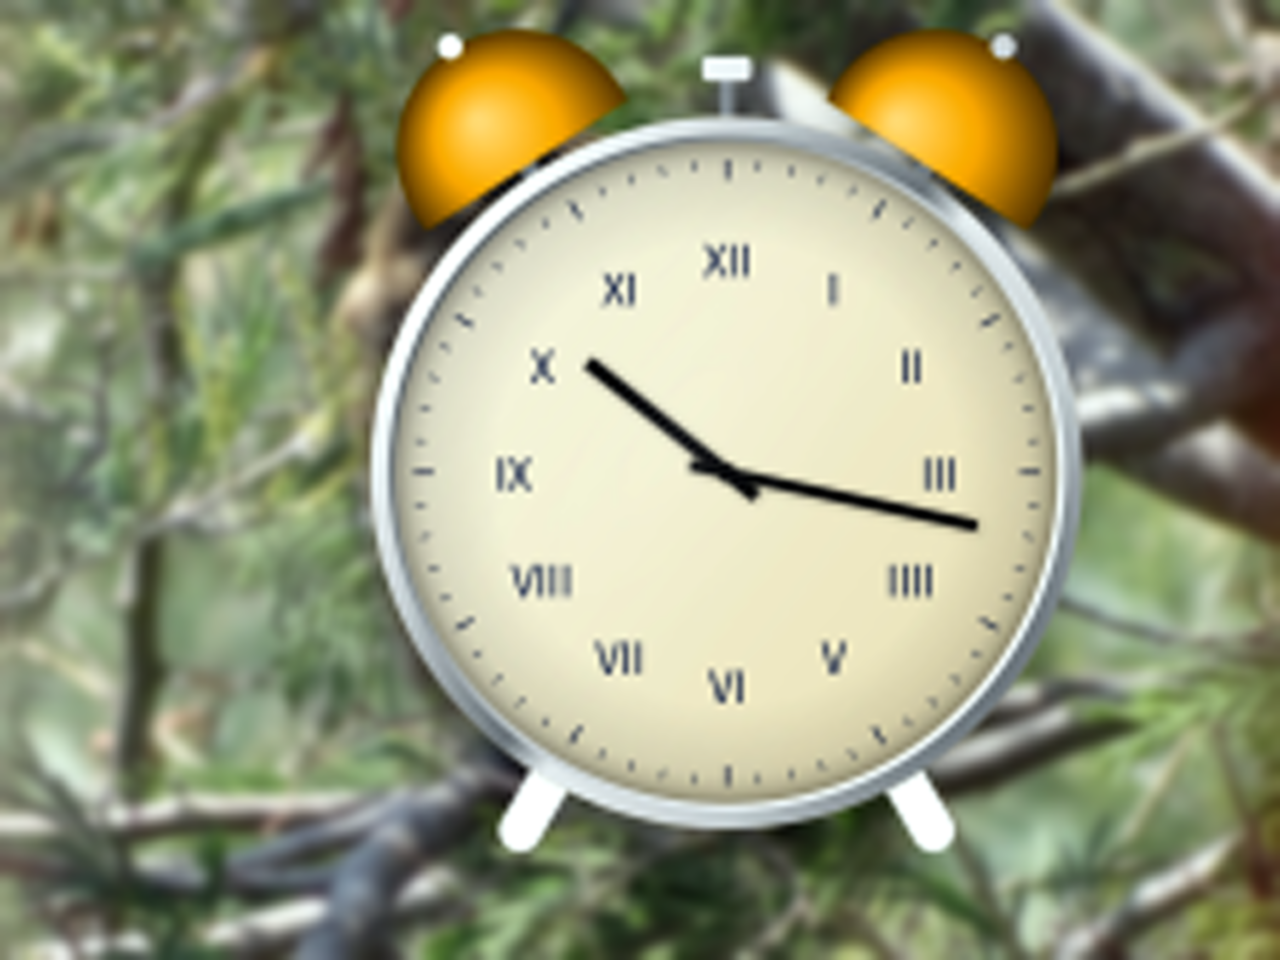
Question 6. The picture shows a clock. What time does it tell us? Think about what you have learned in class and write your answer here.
10:17
